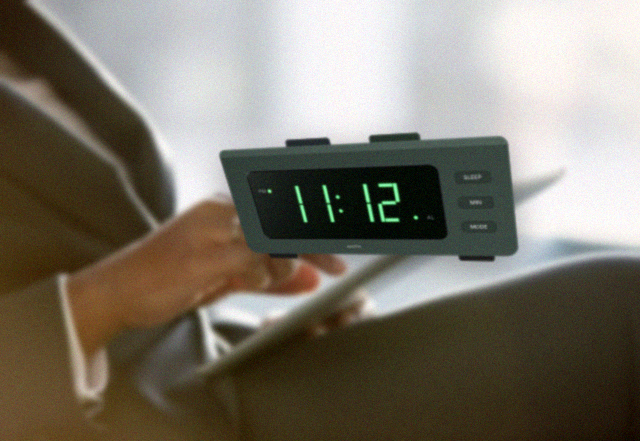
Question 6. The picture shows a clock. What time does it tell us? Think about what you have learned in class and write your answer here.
11:12
